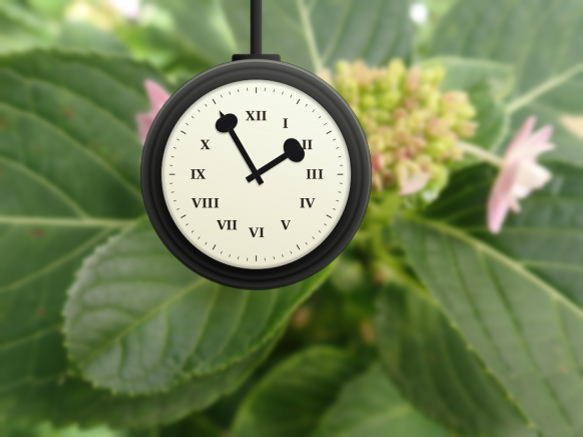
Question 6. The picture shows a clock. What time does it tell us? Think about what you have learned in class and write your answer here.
1:55
